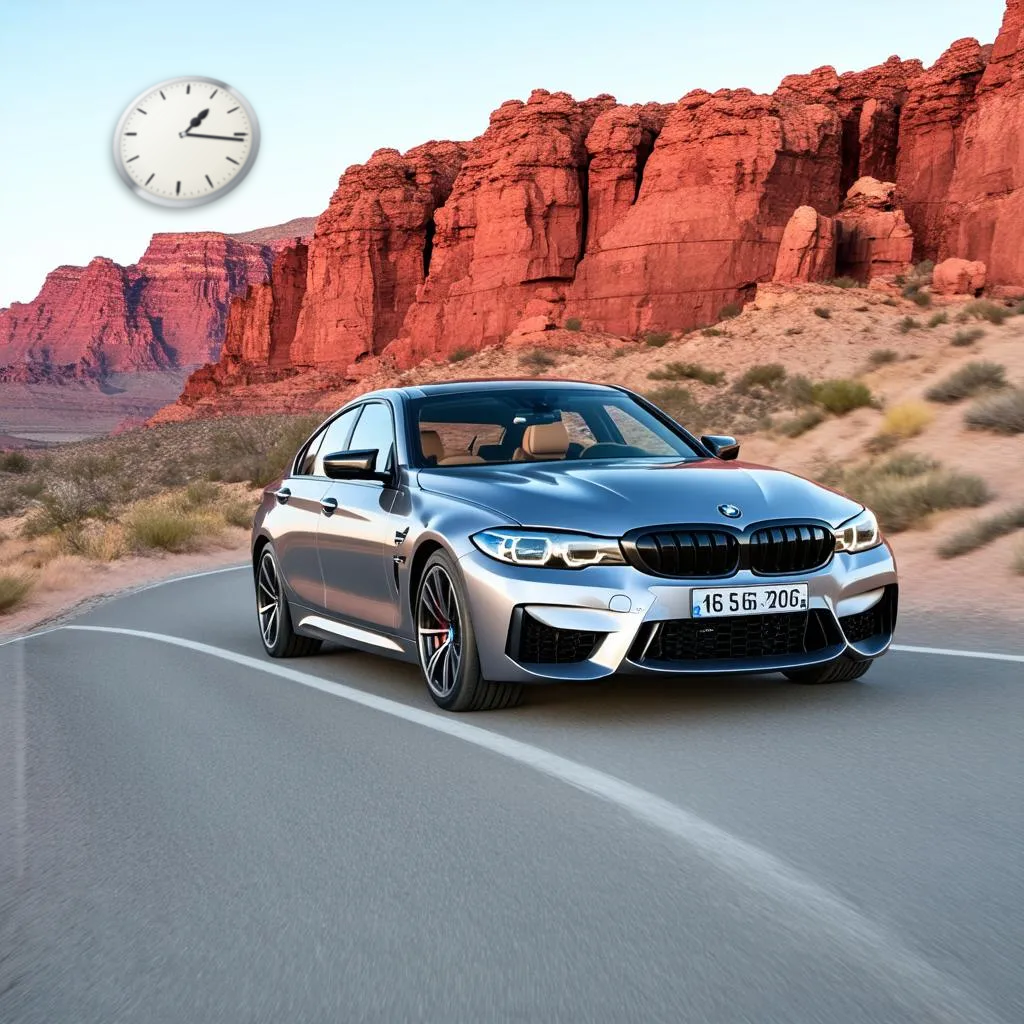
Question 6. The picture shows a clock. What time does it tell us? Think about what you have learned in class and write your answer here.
1:16
